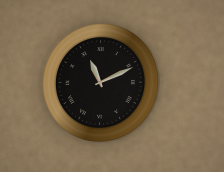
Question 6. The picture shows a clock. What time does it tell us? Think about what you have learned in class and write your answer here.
11:11
